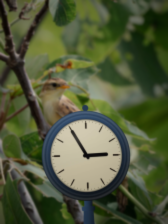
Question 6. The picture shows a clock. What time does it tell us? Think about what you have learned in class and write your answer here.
2:55
